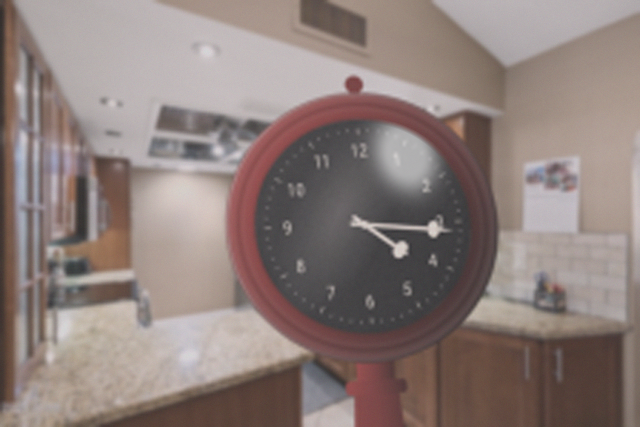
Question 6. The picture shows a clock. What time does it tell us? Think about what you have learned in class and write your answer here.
4:16
